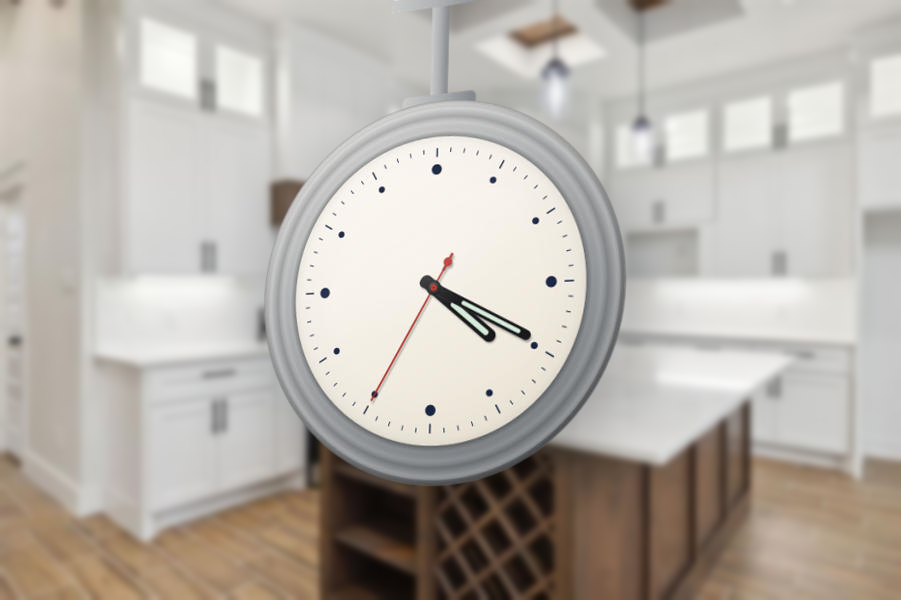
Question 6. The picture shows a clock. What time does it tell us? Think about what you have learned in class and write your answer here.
4:19:35
